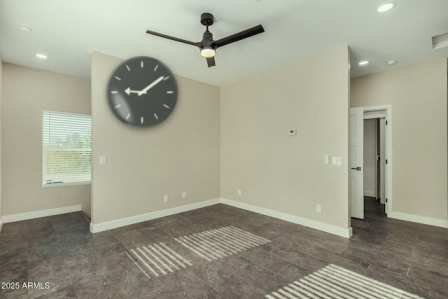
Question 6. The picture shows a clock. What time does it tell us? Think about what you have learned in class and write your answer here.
9:09
